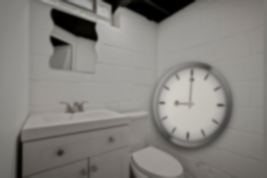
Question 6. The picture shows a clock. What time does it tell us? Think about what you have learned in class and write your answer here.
9:00
